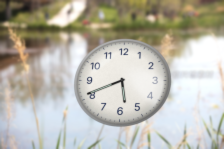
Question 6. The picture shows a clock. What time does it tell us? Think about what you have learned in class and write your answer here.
5:41
